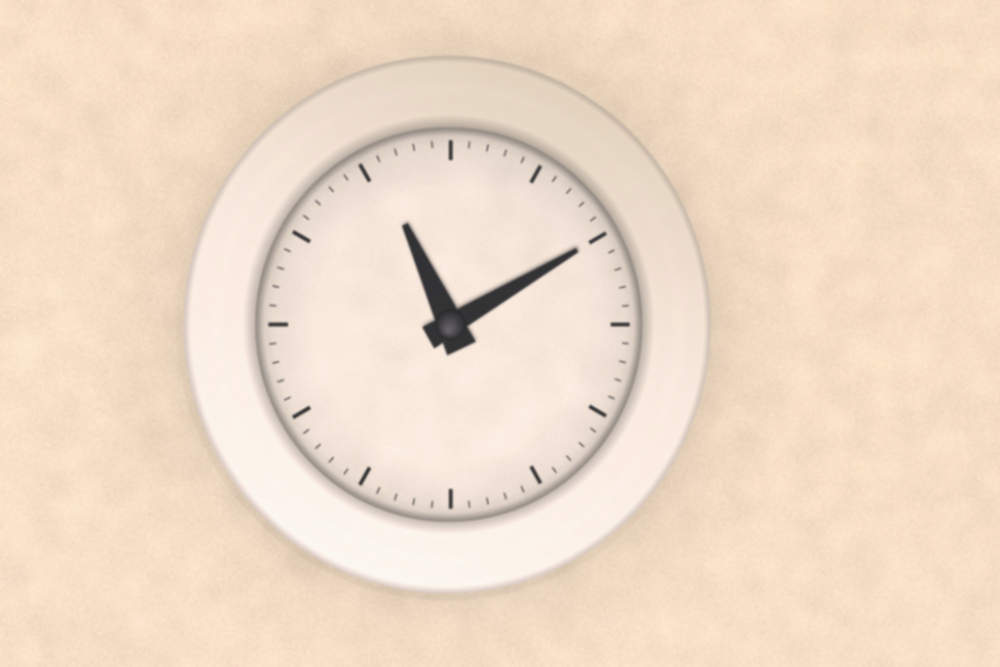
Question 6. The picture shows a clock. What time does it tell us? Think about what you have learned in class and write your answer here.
11:10
